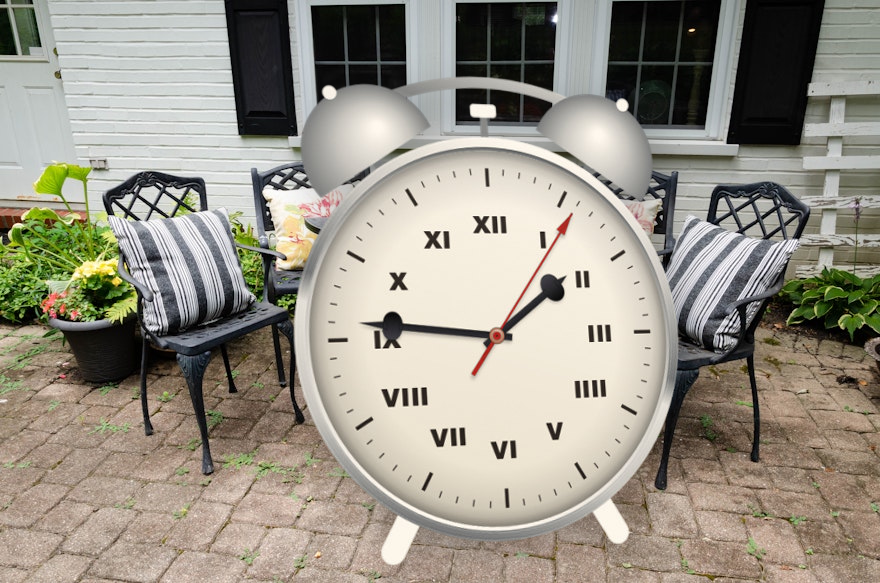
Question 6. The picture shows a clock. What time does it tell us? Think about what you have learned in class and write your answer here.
1:46:06
